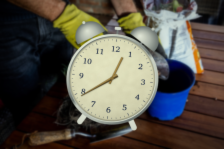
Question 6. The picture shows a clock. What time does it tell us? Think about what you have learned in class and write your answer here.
12:39
